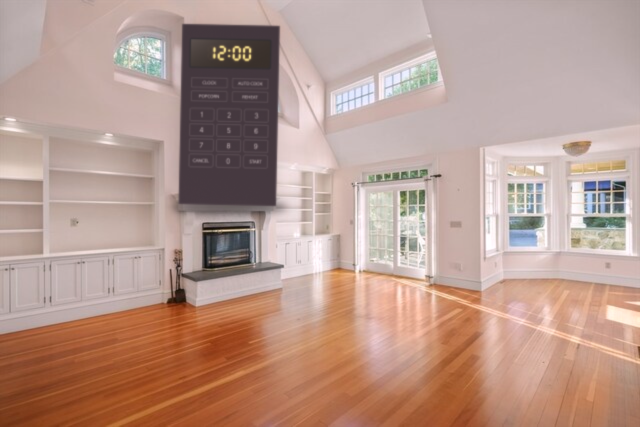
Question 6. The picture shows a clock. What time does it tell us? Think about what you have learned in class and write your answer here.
12:00
